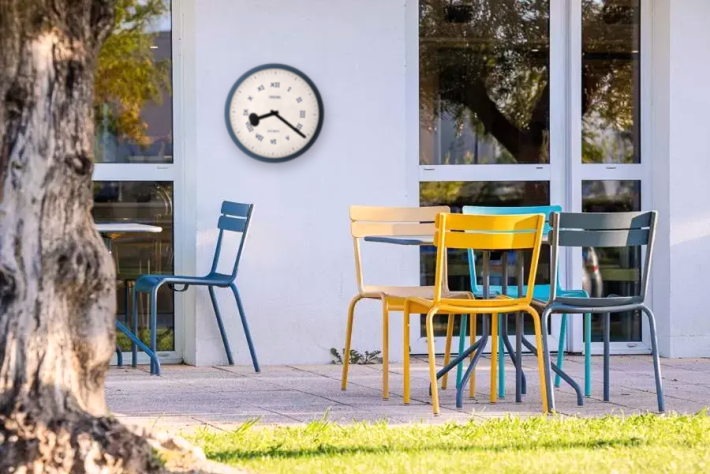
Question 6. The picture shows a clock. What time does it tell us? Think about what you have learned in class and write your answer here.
8:21
